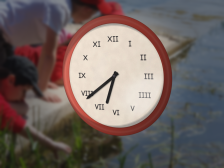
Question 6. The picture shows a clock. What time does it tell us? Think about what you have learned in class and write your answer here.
6:39
